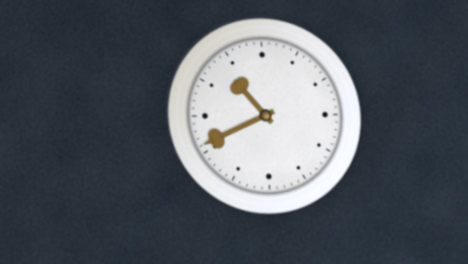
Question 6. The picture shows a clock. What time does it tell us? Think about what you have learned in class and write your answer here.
10:41
